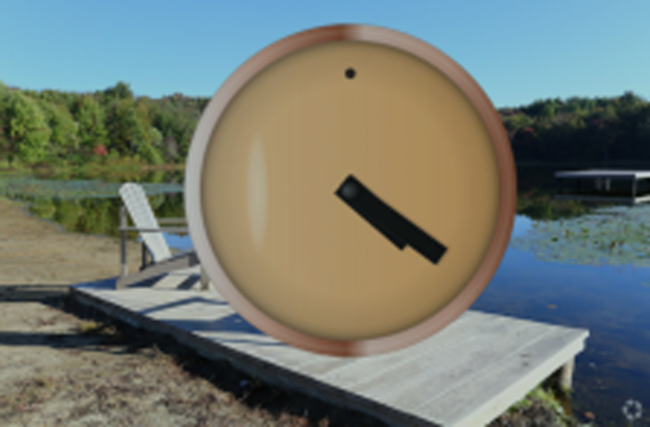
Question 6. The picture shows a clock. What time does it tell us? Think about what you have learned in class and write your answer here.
4:21
